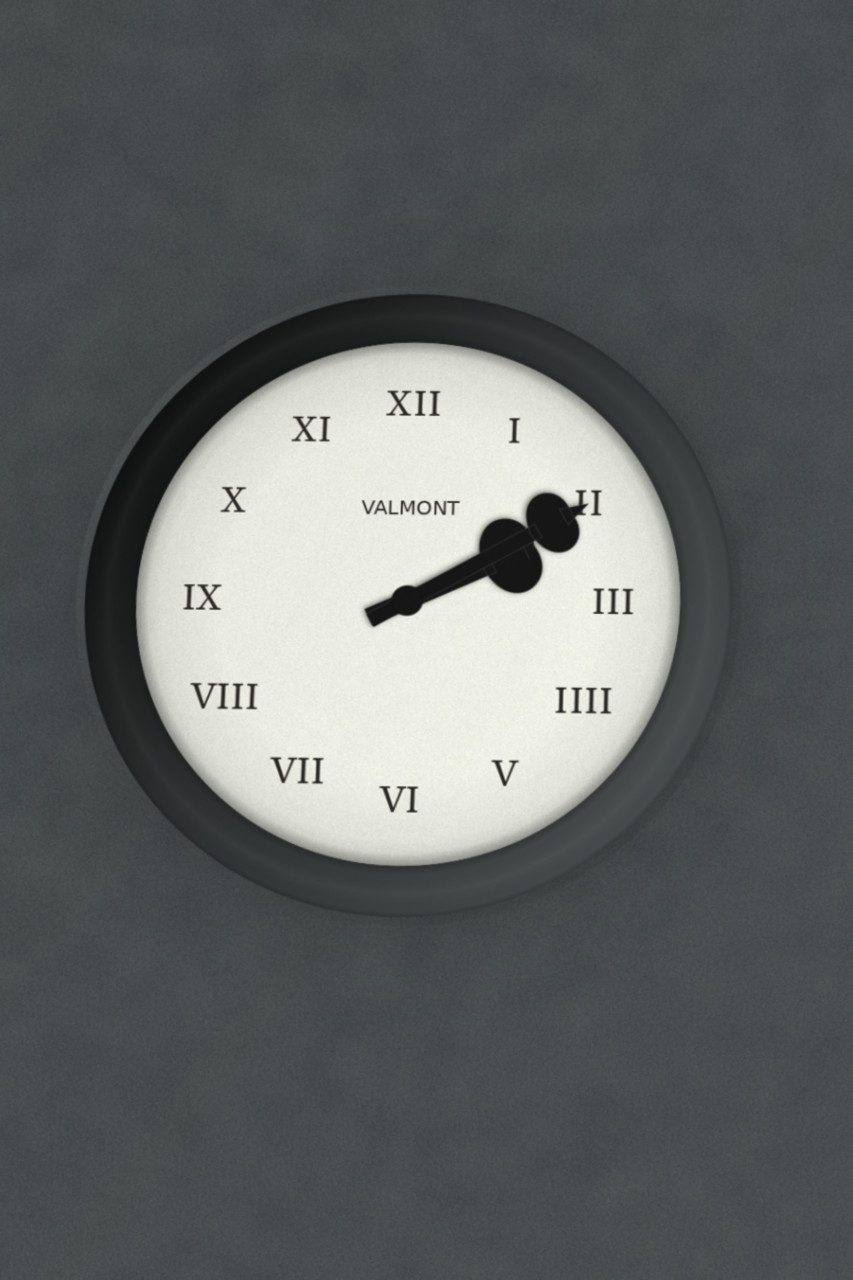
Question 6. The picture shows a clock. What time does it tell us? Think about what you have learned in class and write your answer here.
2:10
